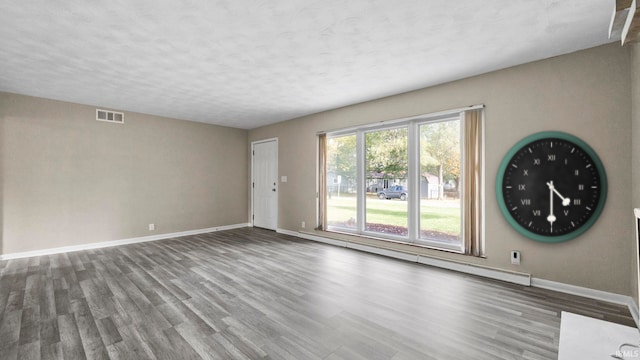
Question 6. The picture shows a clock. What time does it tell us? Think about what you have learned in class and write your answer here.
4:30
